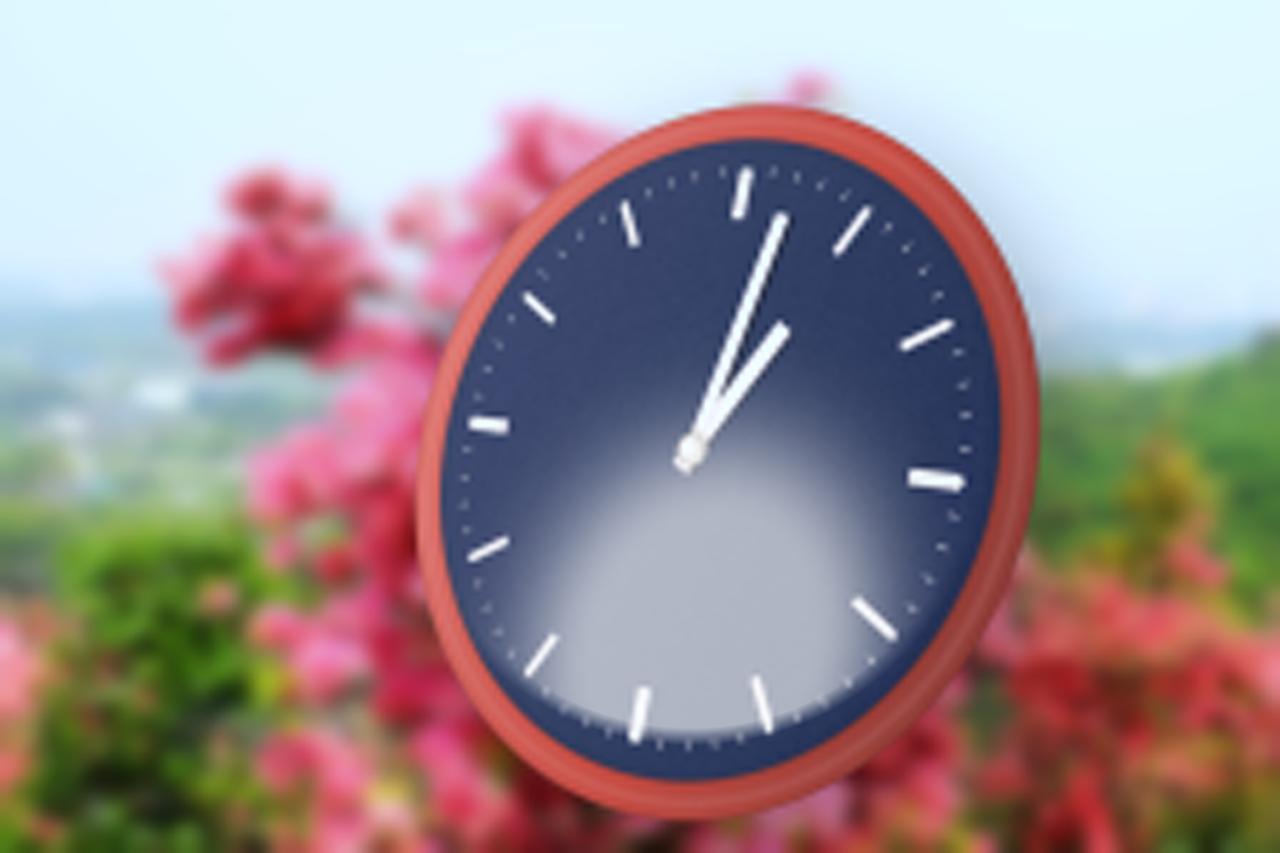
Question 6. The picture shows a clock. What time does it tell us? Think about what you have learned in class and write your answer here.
1:02
